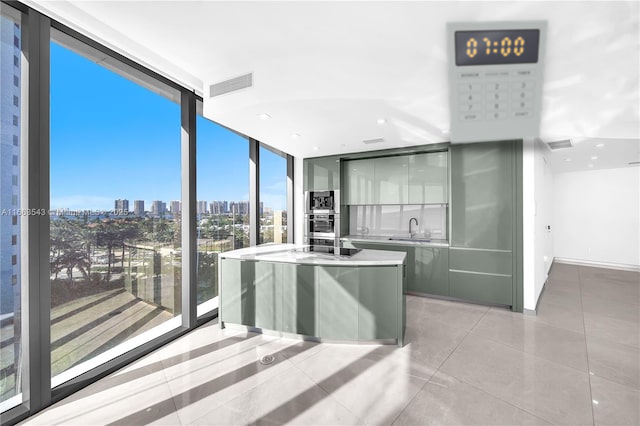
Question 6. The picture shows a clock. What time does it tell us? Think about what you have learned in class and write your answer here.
7:00
